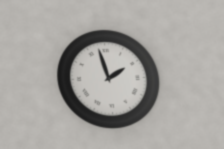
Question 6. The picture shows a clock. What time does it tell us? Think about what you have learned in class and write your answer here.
1:58
